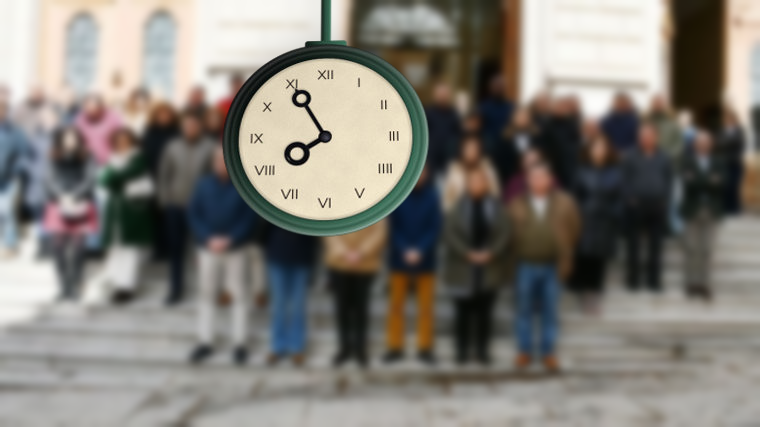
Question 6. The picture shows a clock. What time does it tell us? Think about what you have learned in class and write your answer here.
7:55
